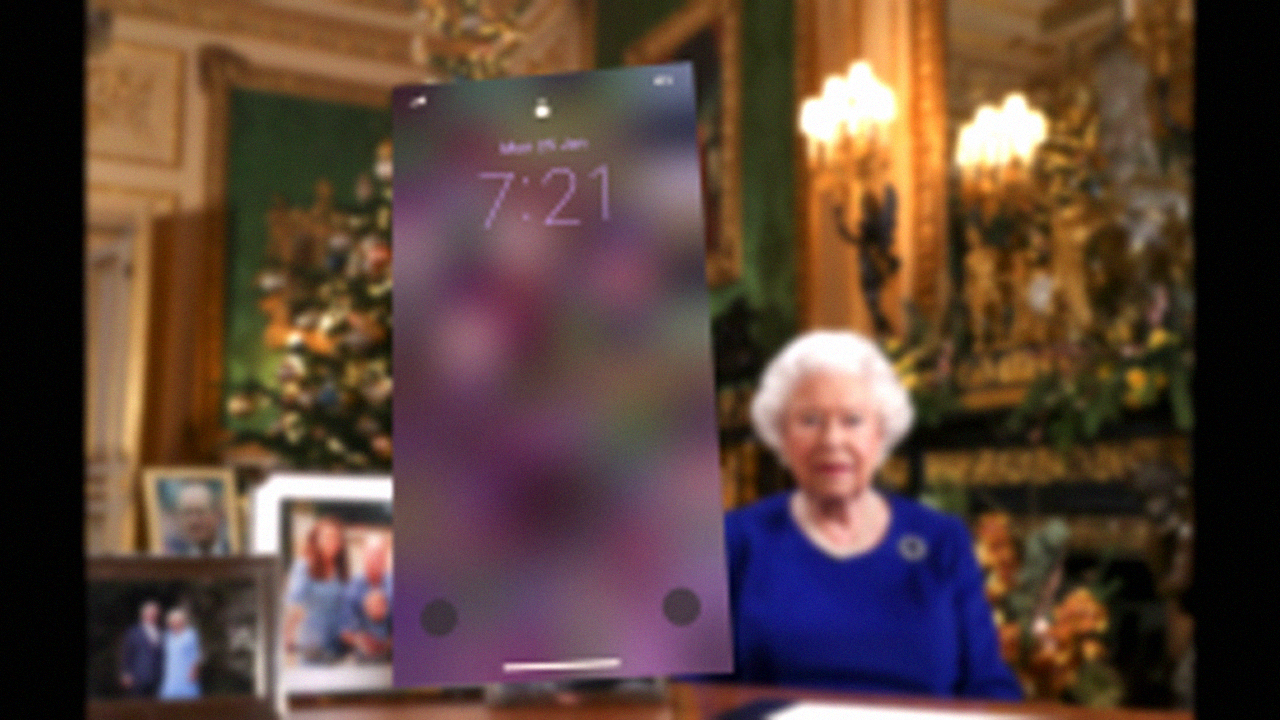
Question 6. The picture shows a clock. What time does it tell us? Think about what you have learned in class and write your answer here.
7:21
